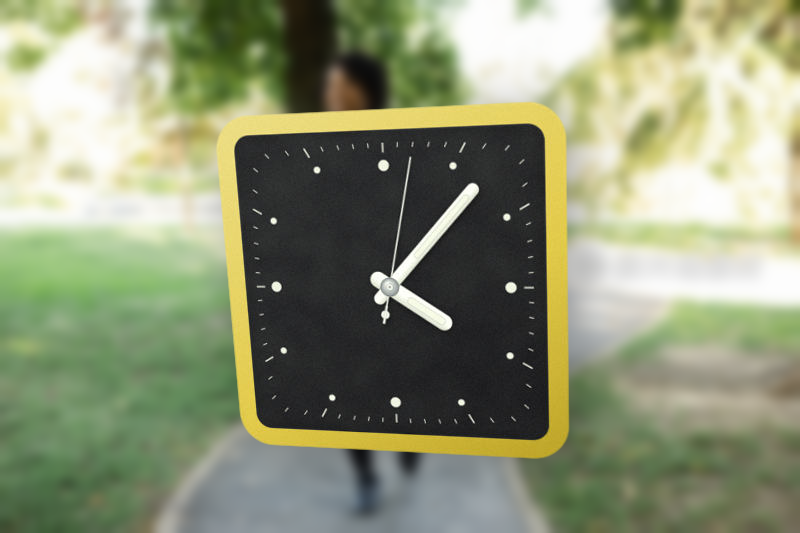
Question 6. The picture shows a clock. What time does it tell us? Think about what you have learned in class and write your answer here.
4:07:02
